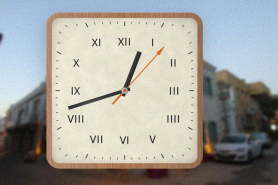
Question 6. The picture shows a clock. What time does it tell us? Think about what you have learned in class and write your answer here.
12:42:07
